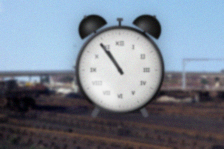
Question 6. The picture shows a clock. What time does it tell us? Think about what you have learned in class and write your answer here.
10:54
